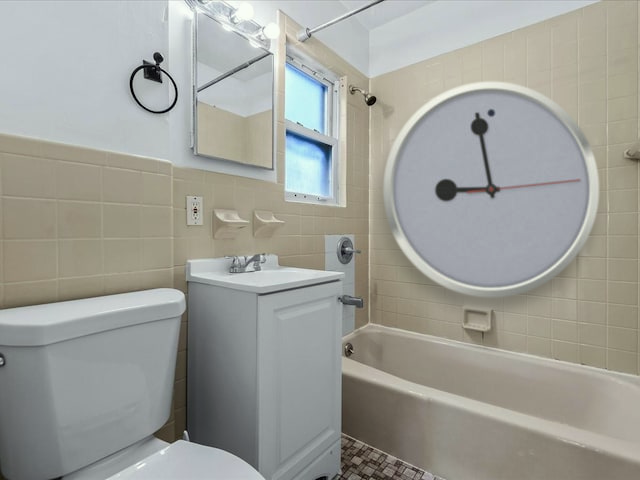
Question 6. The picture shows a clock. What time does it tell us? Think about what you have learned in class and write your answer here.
8:58:14
